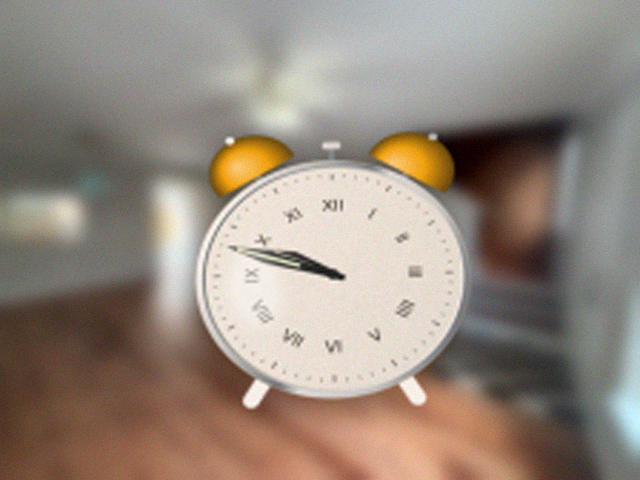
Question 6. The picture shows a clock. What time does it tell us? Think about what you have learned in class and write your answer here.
9:48
